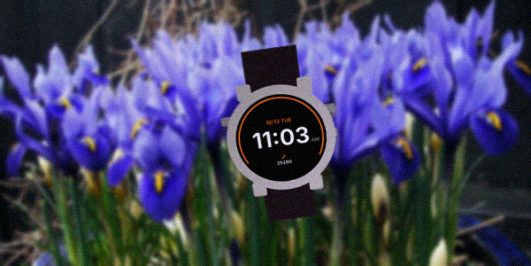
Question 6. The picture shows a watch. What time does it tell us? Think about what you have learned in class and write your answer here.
11:03
